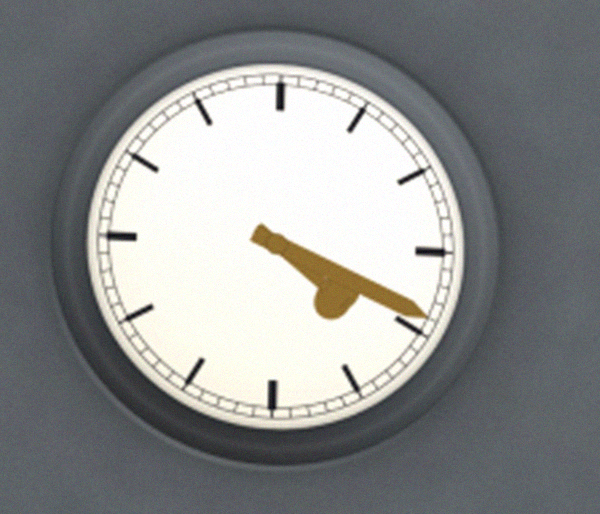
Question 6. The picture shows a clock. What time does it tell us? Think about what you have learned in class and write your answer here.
4:19
